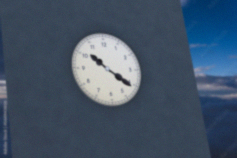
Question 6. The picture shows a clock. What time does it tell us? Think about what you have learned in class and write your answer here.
10:21
